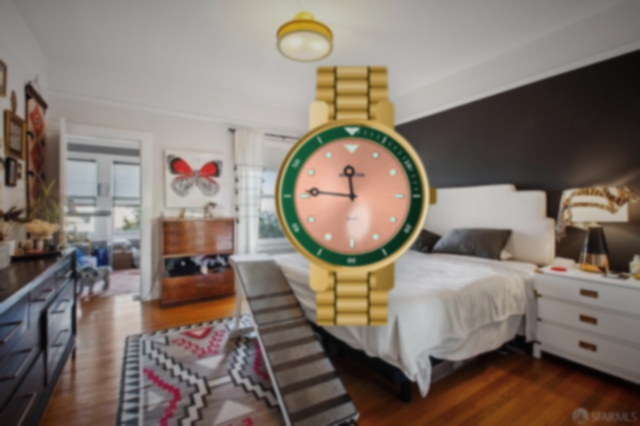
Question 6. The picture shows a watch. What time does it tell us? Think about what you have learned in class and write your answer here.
11:46
